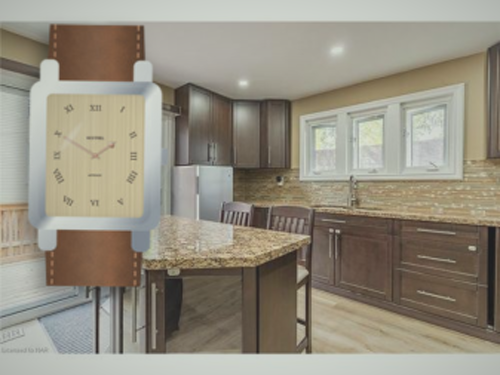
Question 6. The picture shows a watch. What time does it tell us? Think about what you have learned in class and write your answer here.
1:50
